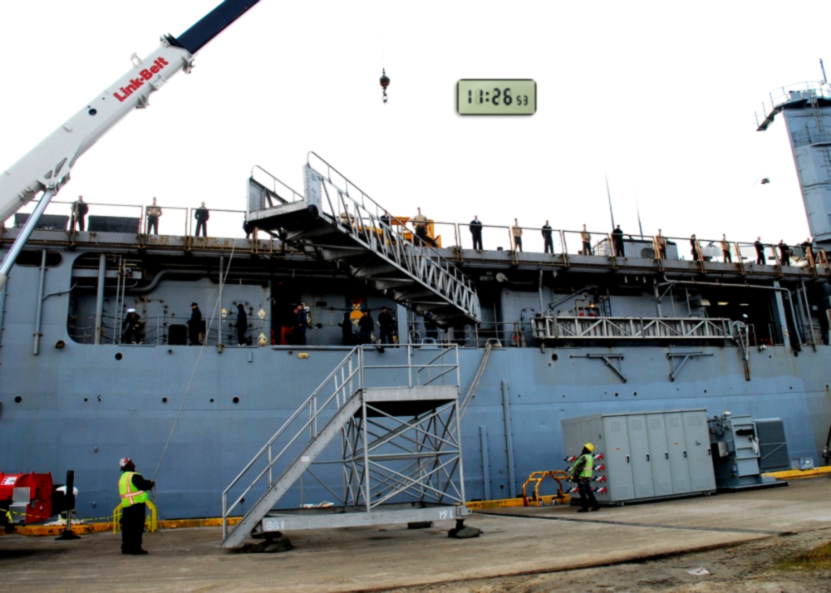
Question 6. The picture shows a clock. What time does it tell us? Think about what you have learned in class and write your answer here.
11:26
